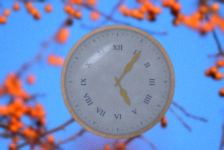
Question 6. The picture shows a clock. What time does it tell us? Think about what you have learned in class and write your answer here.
5:06
